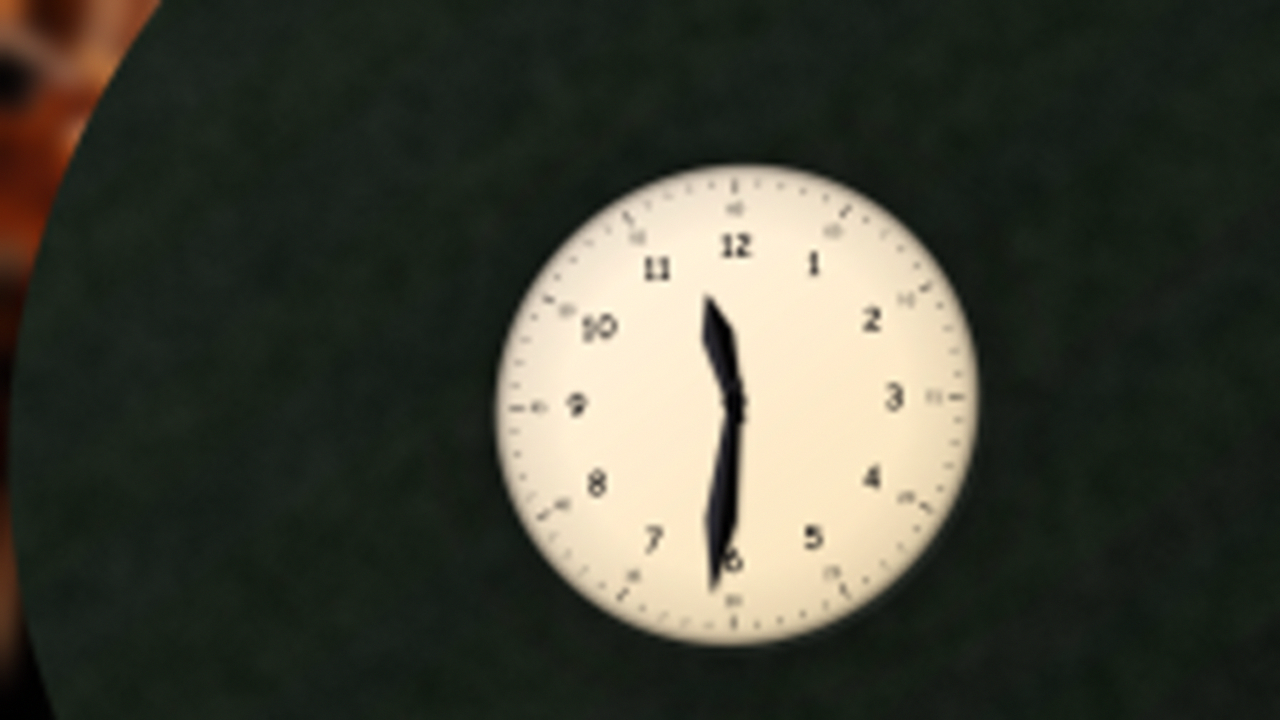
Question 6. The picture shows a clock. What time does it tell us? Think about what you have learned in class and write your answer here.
11:31
